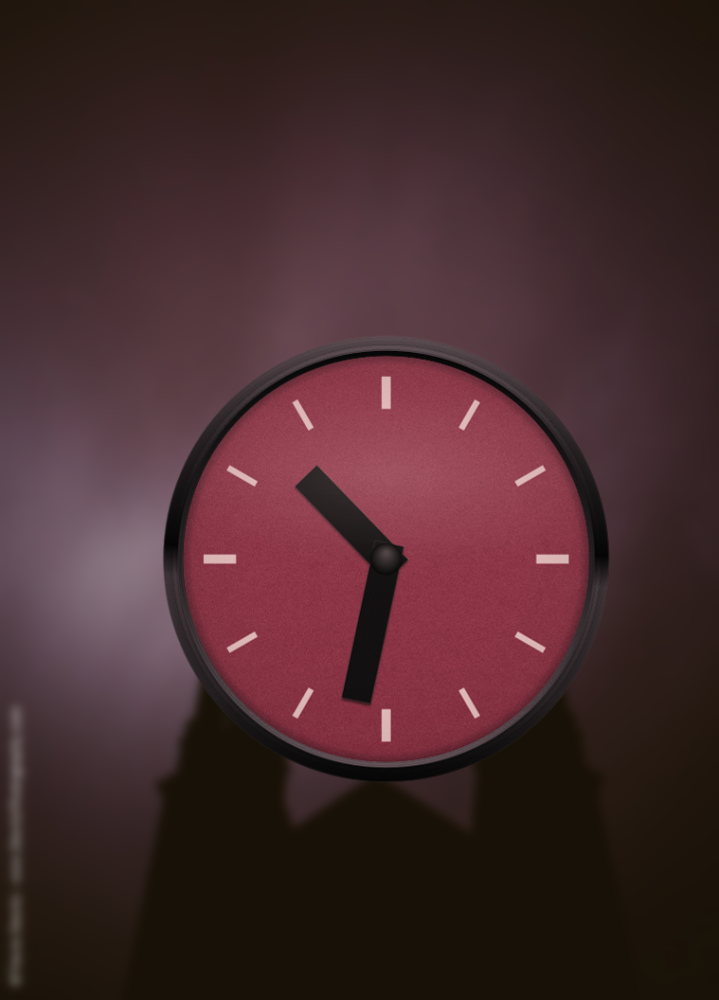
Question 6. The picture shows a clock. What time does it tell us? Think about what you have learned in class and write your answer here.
10:32
